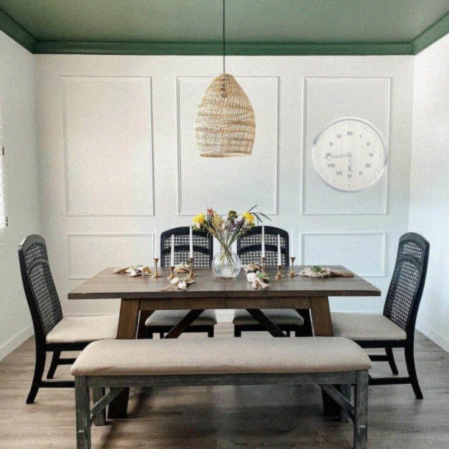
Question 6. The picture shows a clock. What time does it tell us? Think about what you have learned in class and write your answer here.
5:44
